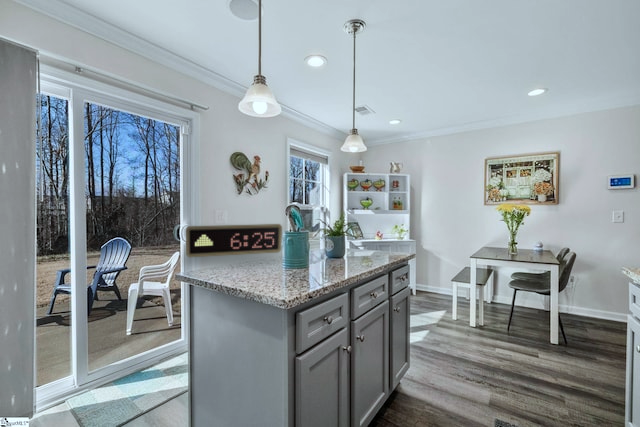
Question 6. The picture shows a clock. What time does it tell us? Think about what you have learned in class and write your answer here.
6:25
